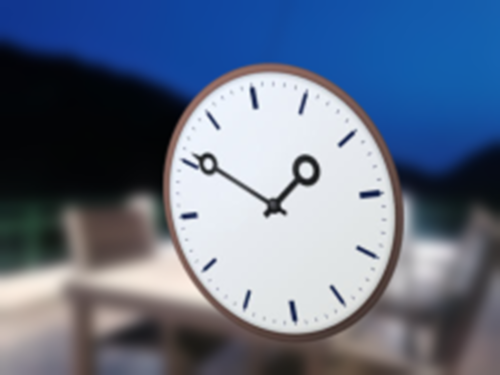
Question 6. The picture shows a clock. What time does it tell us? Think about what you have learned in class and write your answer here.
1:51
